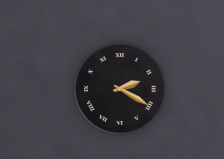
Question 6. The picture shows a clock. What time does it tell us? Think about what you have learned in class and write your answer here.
2:20
